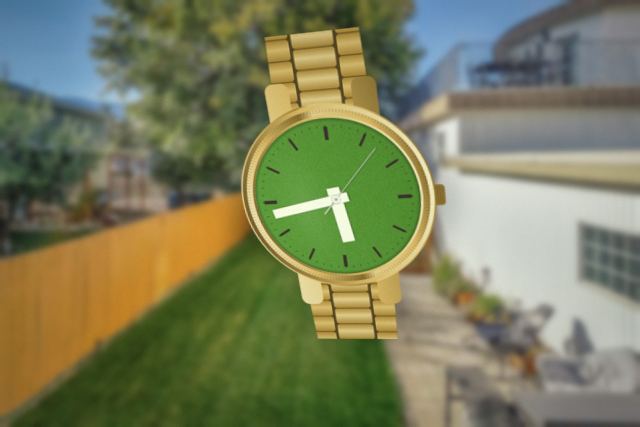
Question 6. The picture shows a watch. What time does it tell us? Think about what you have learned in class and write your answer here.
5:43:07
